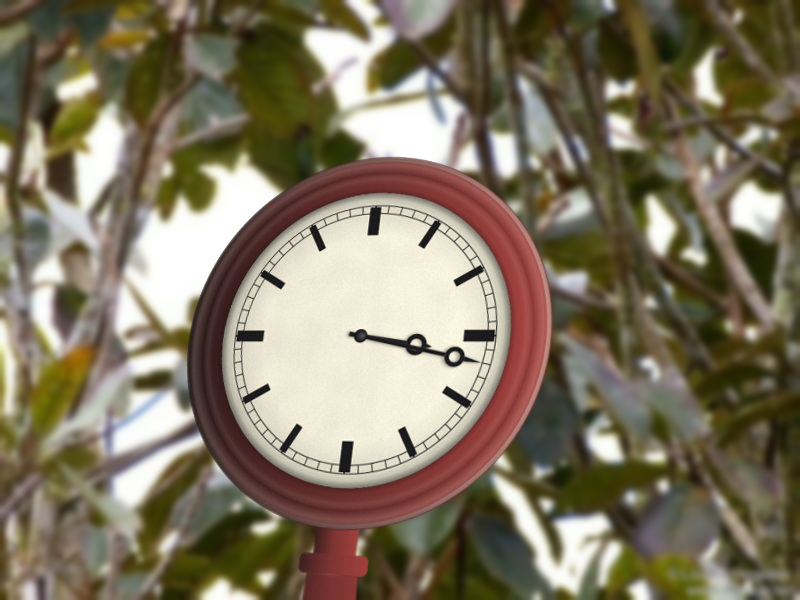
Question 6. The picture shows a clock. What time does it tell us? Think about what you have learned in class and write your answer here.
3:17
